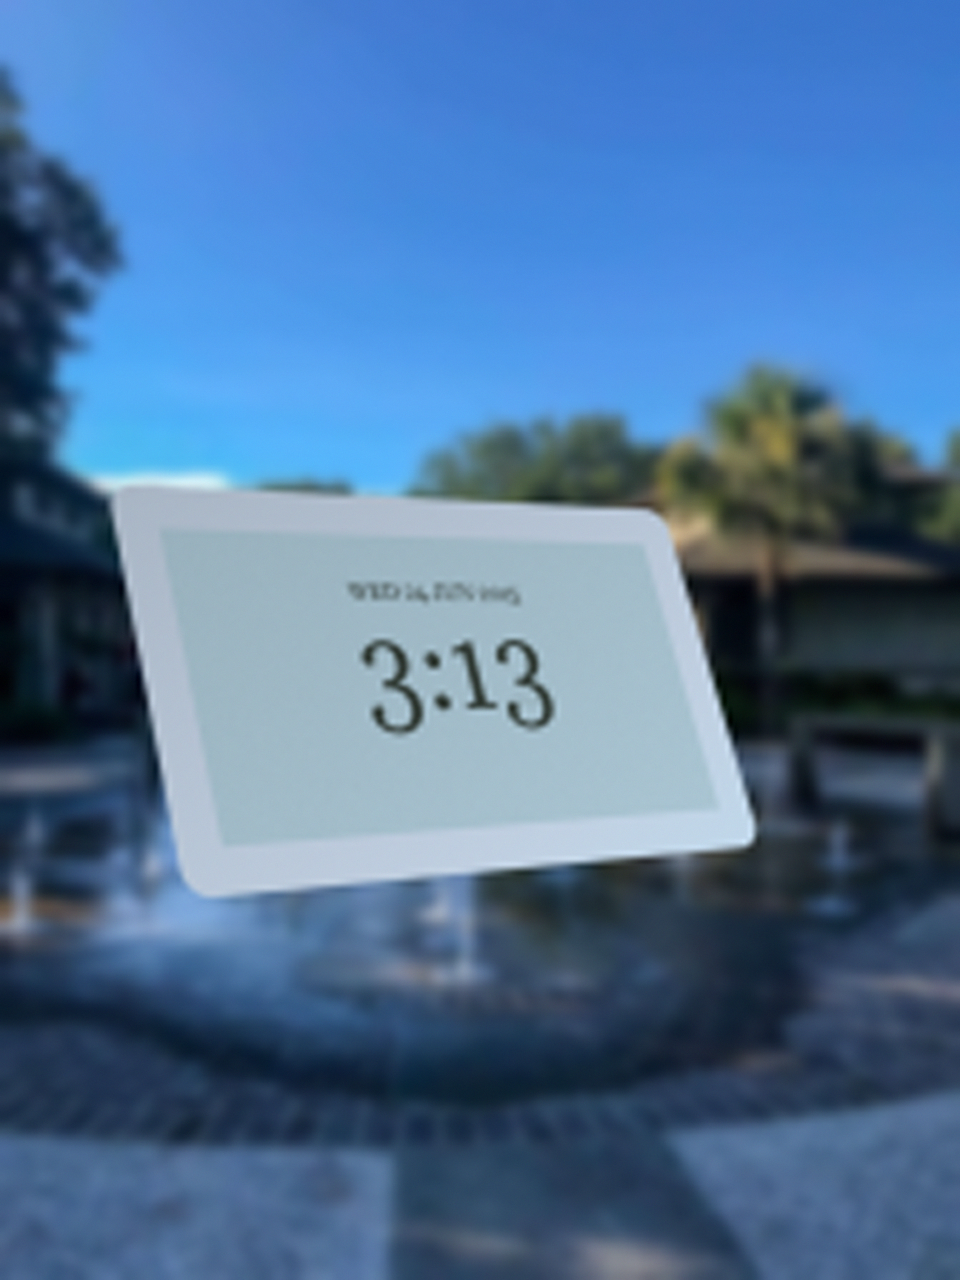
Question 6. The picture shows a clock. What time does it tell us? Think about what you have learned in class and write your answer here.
3:13
